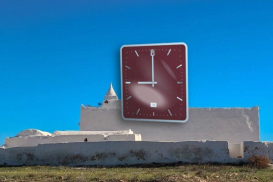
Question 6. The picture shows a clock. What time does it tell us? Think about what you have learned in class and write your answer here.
9:00
